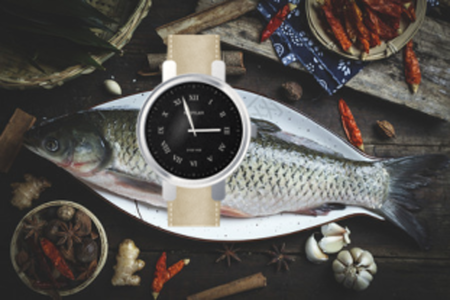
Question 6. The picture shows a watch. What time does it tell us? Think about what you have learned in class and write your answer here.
2:57
